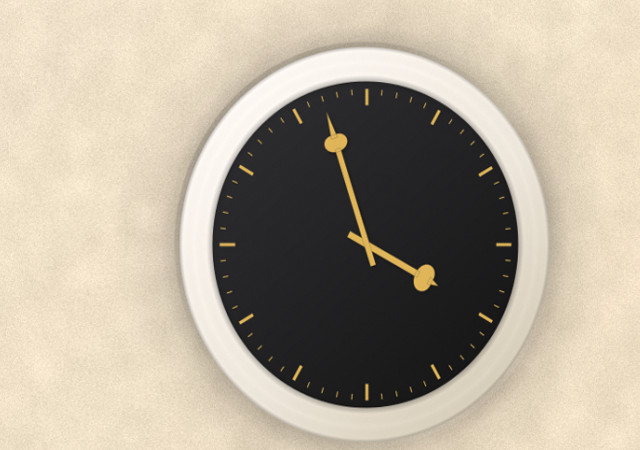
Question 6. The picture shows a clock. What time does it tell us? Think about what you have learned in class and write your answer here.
3:57
